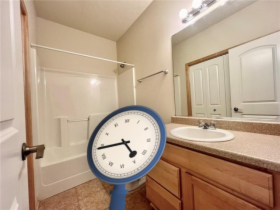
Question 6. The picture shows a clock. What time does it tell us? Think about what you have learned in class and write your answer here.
4:44
